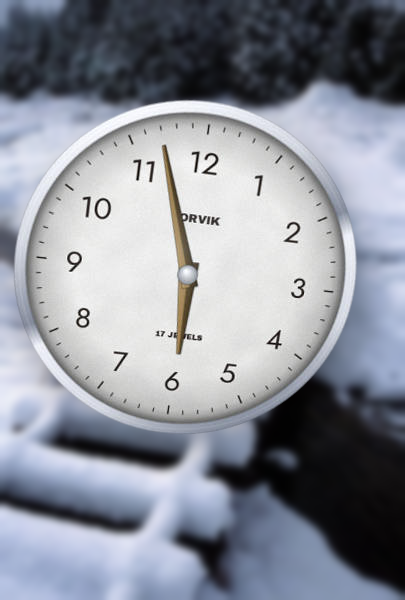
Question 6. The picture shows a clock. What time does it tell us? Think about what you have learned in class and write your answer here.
5:57
